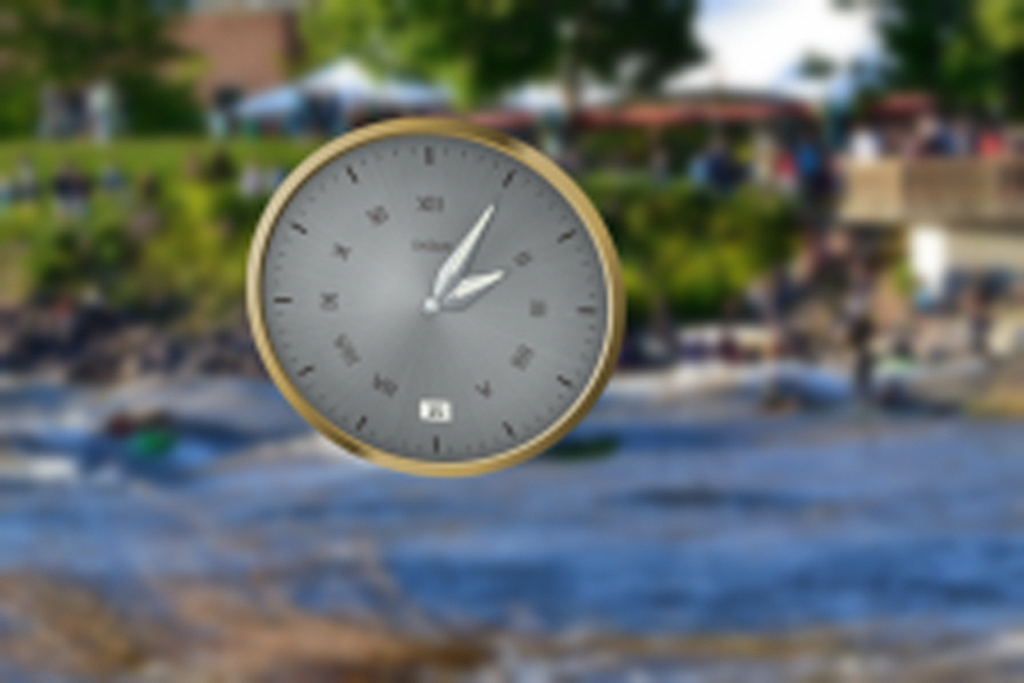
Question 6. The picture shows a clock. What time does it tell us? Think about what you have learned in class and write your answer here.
2:05
